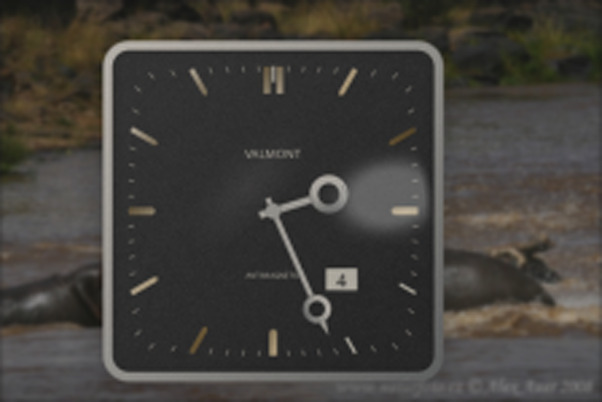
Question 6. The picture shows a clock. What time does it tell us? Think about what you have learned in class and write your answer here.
2:26
